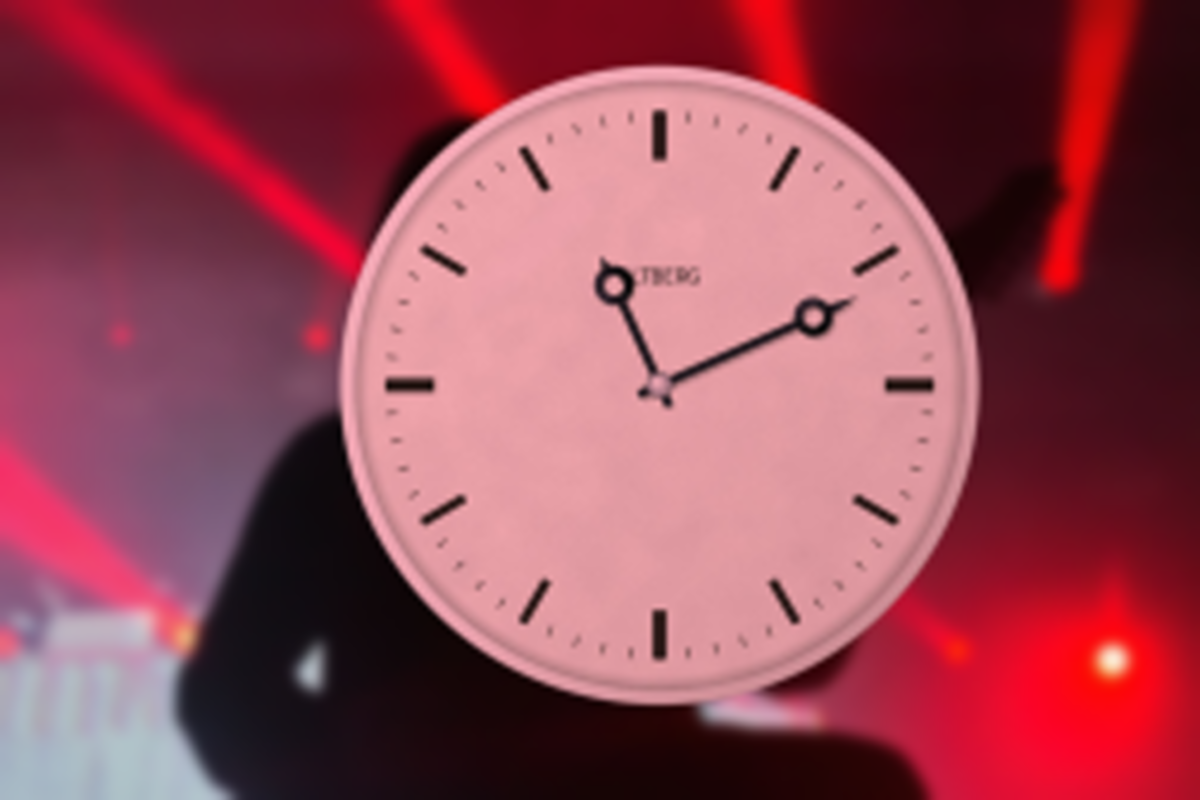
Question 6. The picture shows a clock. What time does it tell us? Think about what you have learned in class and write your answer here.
11:11
